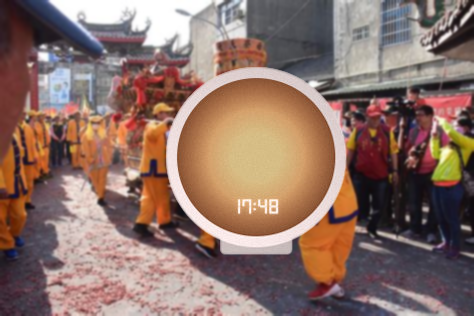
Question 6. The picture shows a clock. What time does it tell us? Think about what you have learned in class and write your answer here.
17:48
